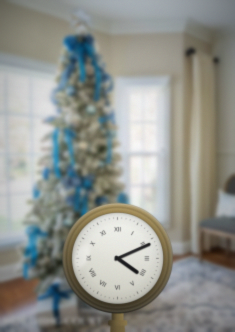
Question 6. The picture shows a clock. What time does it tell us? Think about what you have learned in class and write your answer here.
4:11
